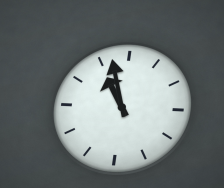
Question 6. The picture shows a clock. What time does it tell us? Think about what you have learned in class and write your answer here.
10:57
